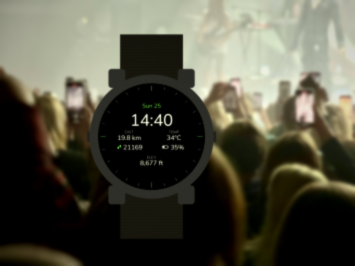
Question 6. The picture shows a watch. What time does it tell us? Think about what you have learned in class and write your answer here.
14:40
